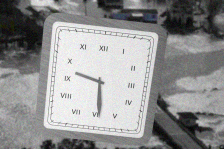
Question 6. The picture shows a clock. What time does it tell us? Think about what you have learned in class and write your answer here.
9:29
